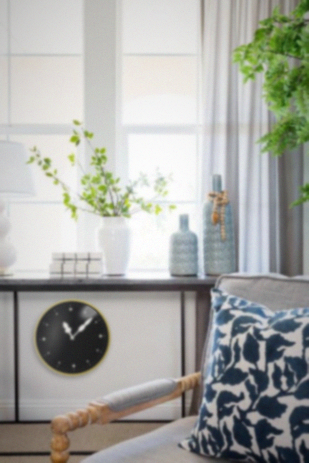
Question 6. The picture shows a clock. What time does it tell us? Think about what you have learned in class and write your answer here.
11:08
